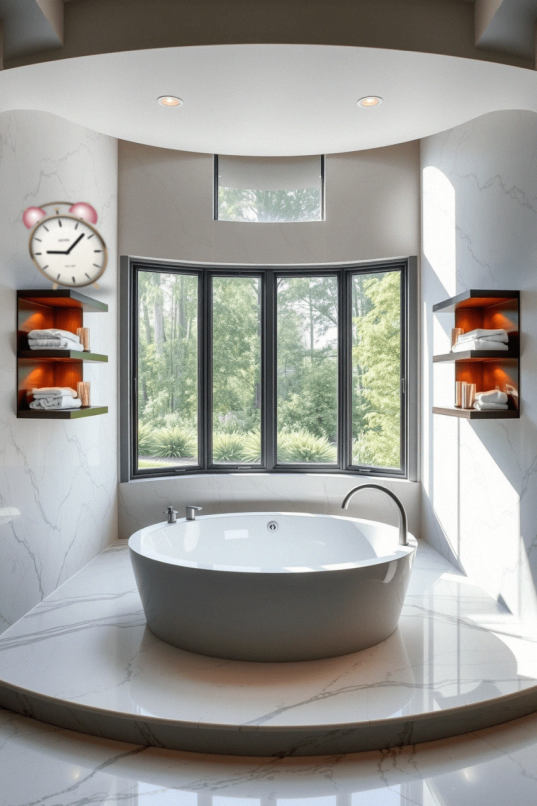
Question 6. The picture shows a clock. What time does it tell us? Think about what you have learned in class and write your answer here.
9:08
